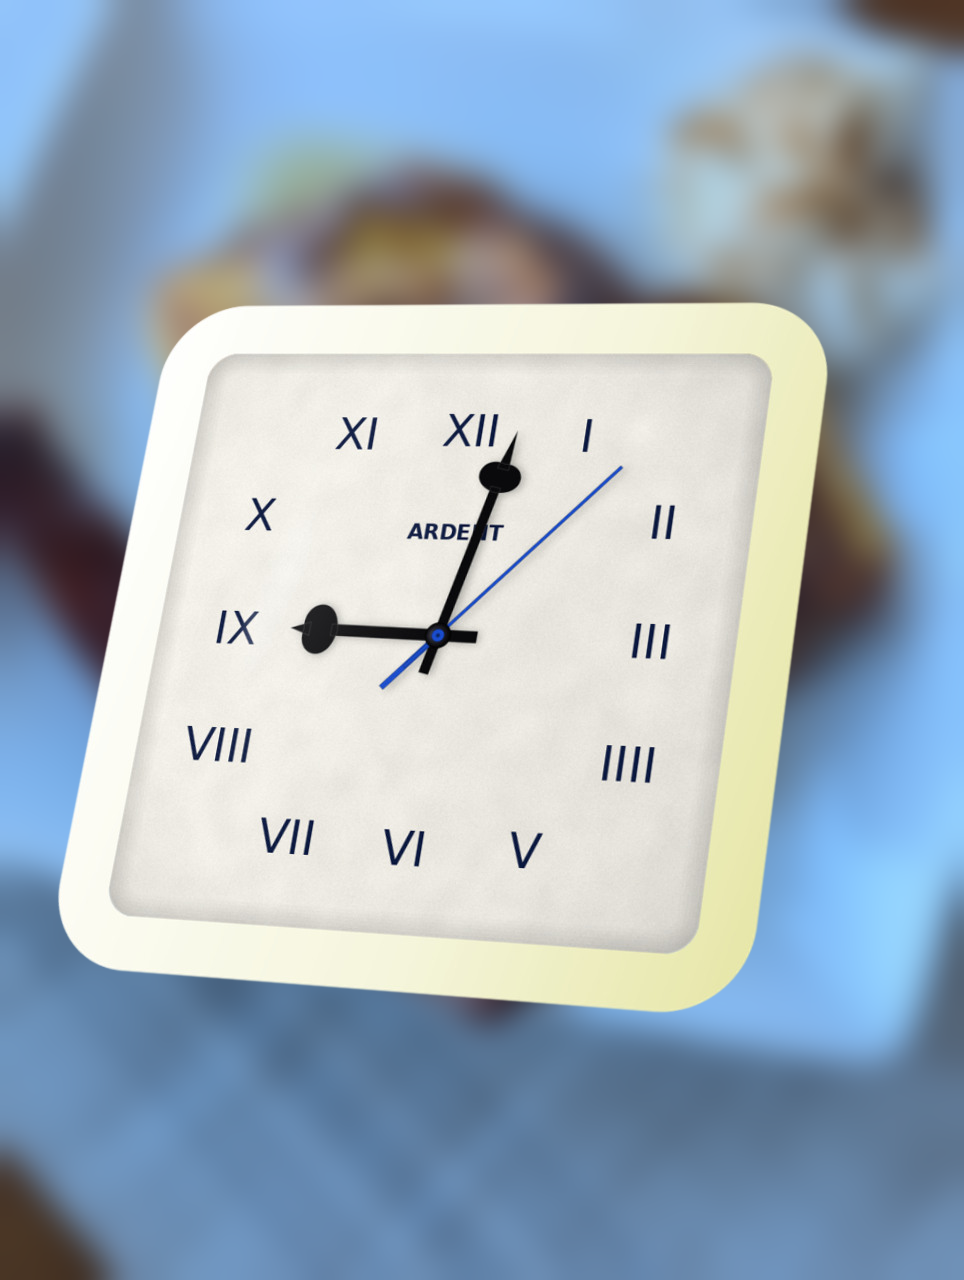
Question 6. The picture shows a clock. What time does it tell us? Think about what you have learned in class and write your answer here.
9:02:07
